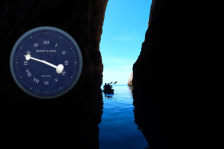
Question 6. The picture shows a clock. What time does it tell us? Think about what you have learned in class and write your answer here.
3:48
